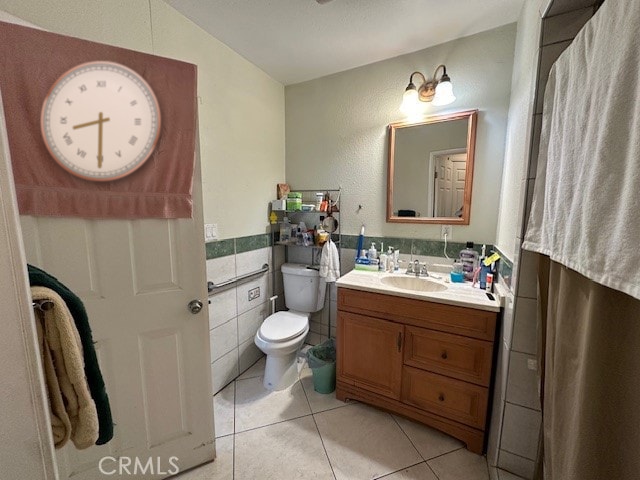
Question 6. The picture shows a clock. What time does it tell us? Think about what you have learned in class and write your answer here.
8:30
